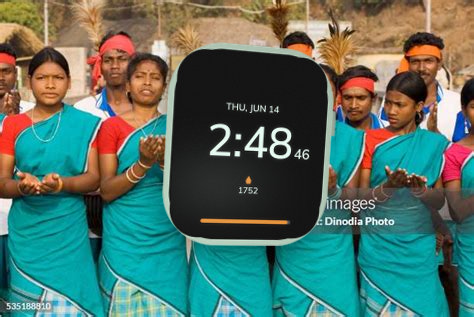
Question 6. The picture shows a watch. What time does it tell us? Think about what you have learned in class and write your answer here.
2:48:46
